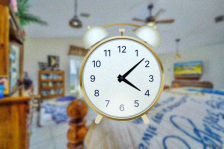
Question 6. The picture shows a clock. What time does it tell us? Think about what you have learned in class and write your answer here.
4:08
